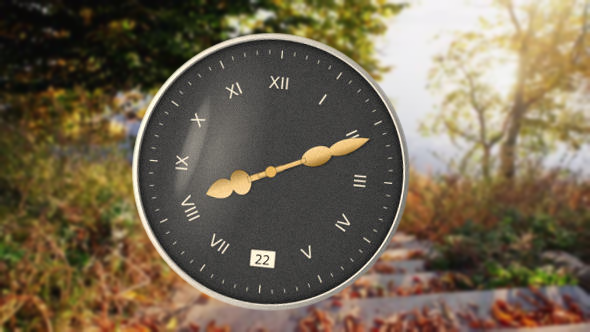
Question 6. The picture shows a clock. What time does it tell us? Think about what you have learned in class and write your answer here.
8:11
